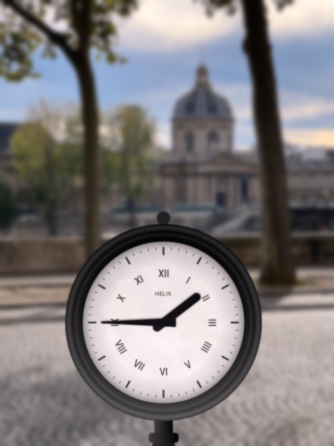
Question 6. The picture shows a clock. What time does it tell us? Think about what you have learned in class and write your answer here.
1:45
